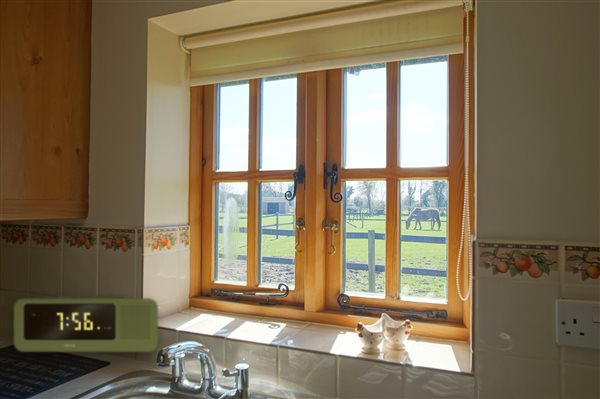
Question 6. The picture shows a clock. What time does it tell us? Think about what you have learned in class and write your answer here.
7:56
